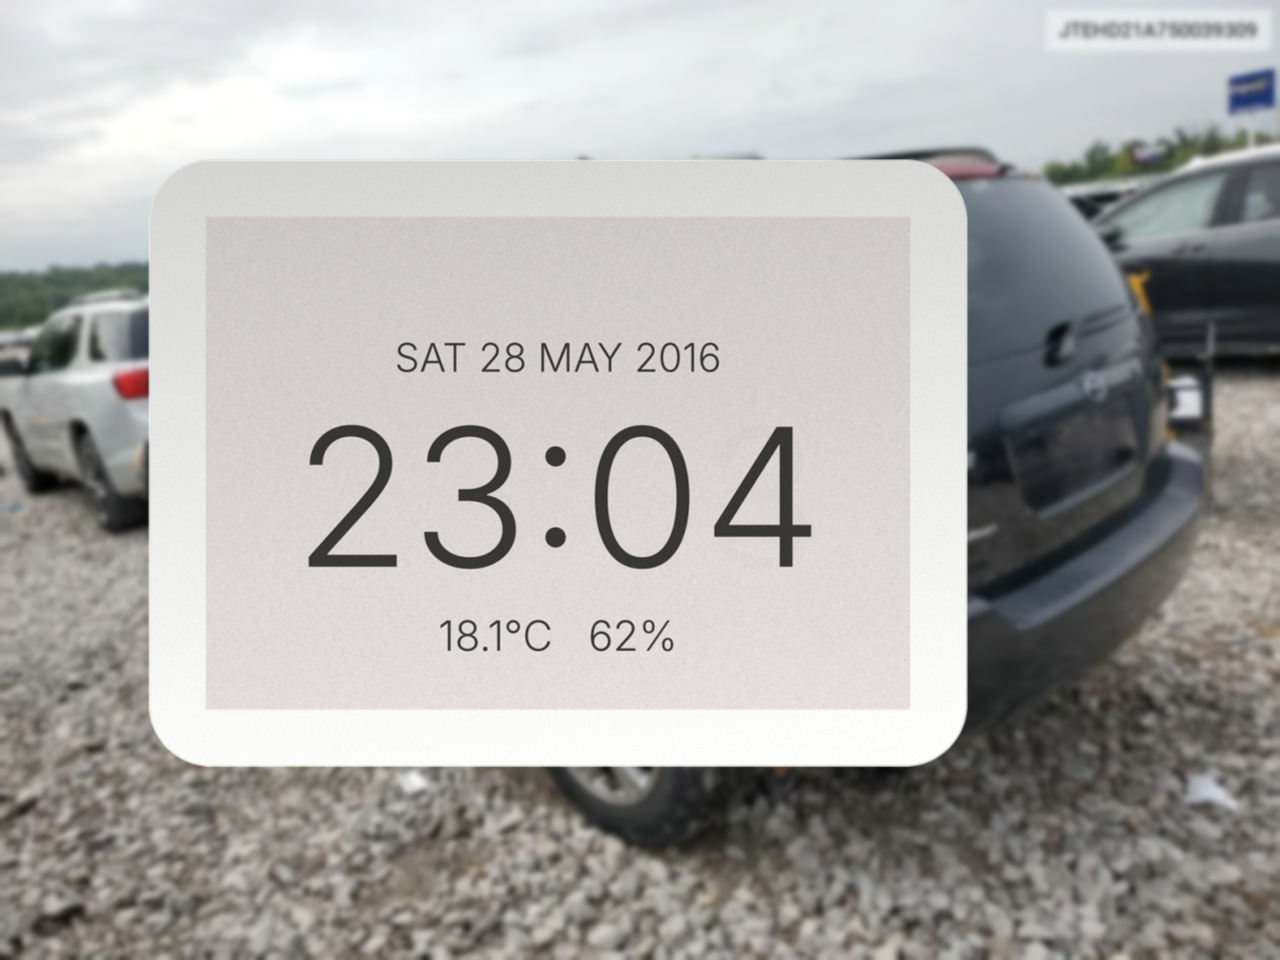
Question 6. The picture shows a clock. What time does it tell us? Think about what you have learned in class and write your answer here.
23:04
